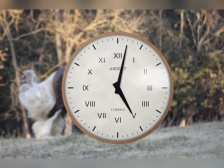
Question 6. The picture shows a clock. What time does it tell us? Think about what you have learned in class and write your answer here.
5:02
